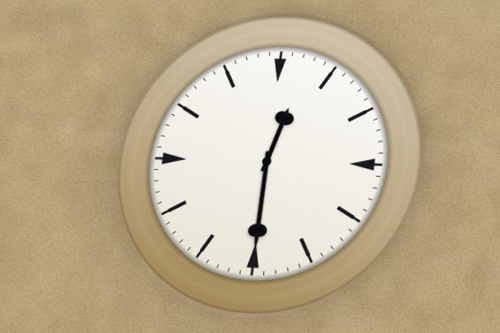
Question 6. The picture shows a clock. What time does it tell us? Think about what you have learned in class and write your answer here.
12:30
